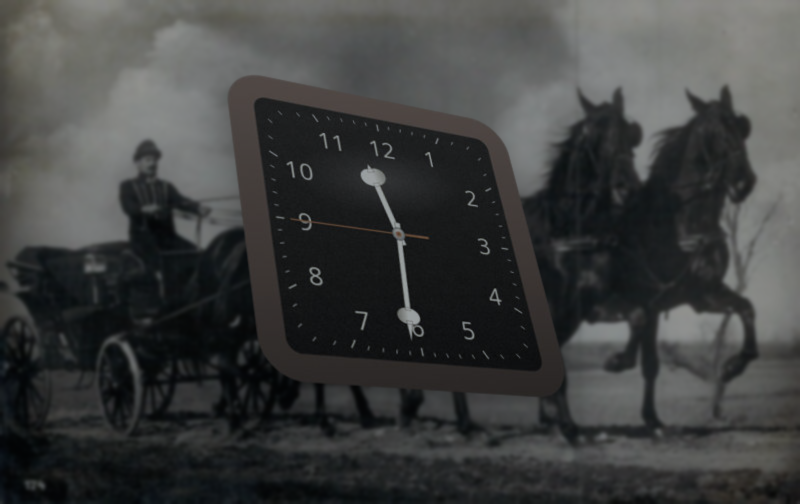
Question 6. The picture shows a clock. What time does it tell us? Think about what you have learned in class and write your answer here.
11:30:45
